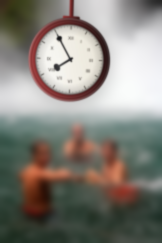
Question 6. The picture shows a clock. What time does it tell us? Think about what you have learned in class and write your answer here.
7:55
